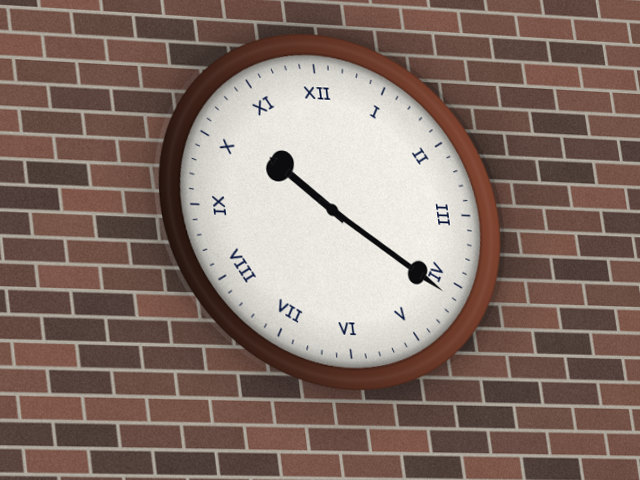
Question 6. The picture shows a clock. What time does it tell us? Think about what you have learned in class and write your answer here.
10:21
